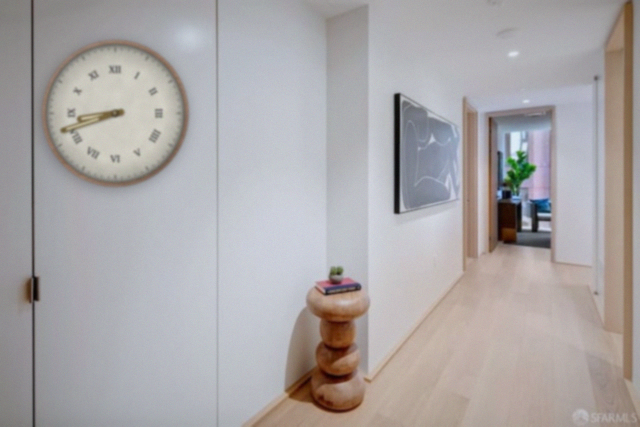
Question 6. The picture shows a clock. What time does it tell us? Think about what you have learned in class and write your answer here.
8:42
